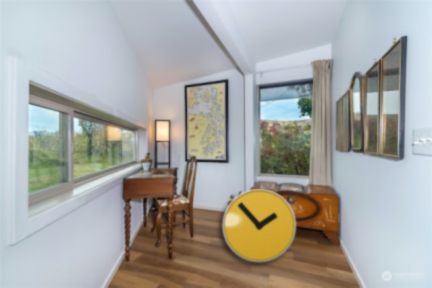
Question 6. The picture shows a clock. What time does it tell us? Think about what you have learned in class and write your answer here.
1:53
